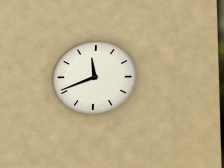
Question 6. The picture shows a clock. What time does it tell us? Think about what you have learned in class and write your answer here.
11:41
